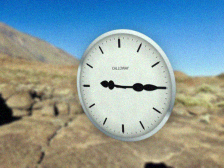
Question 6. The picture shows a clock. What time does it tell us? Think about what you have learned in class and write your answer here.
9:15
